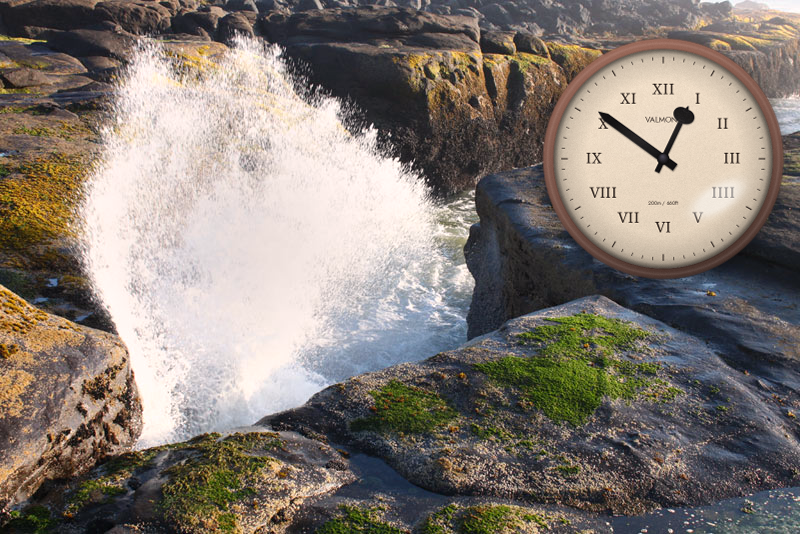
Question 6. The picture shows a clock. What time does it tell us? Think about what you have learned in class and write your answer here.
12:51
